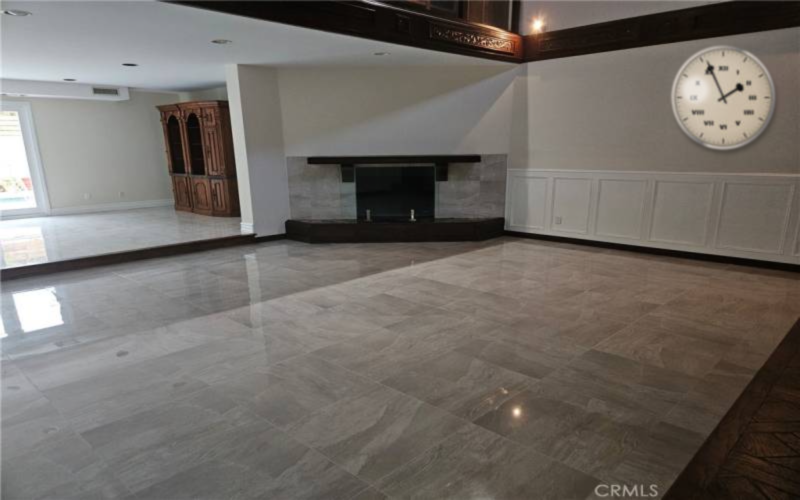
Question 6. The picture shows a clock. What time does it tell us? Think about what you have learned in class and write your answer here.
1:56
